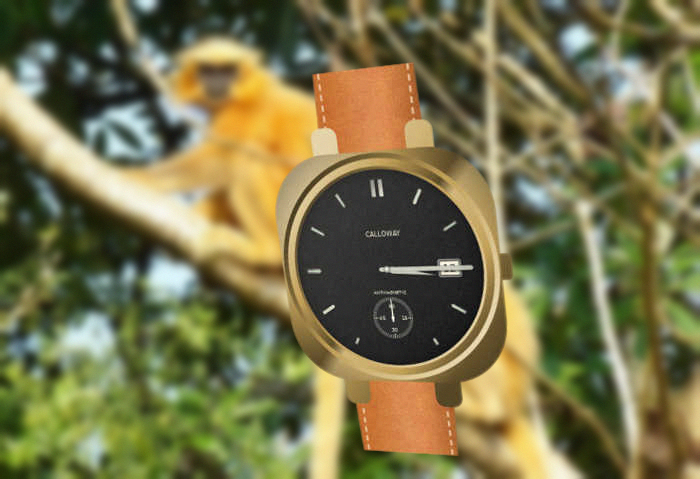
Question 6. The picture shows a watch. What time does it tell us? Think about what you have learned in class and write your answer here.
3:15
